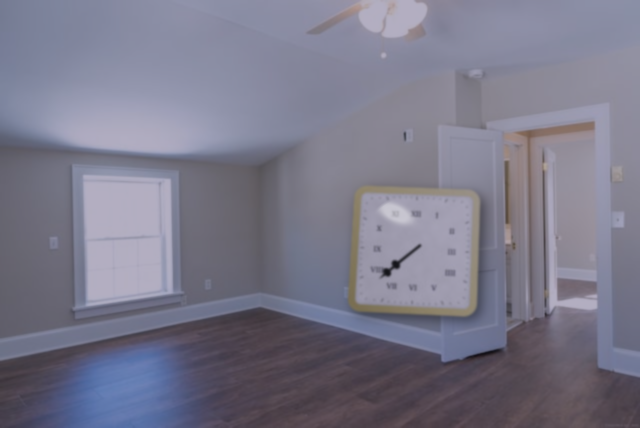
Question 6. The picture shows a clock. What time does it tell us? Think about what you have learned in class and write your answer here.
7:38
